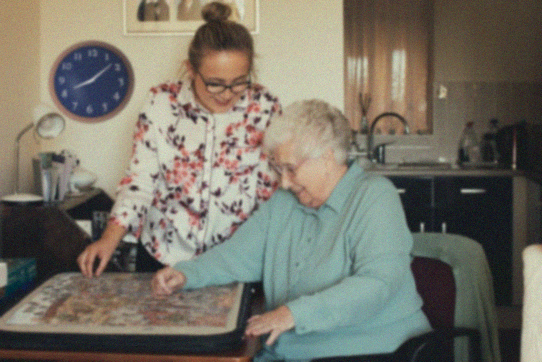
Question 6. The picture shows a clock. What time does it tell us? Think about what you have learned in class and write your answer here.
8:08
